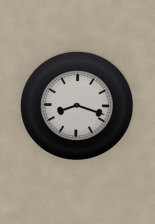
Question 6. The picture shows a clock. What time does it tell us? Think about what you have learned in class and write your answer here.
8:18
